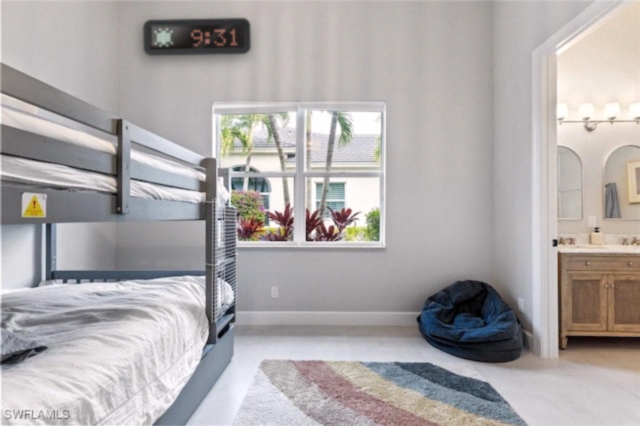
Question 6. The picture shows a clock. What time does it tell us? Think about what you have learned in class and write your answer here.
9:31
